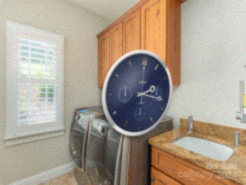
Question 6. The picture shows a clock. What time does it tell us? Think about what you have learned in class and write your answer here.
2:17
